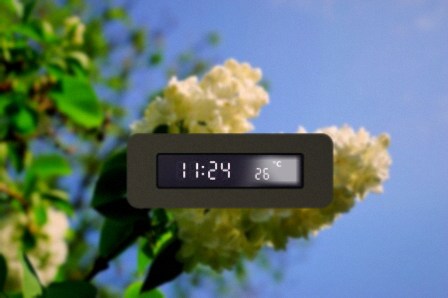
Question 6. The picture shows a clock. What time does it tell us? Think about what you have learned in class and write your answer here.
11:24
